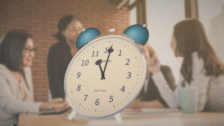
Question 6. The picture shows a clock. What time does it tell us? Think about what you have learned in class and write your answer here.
11:01
